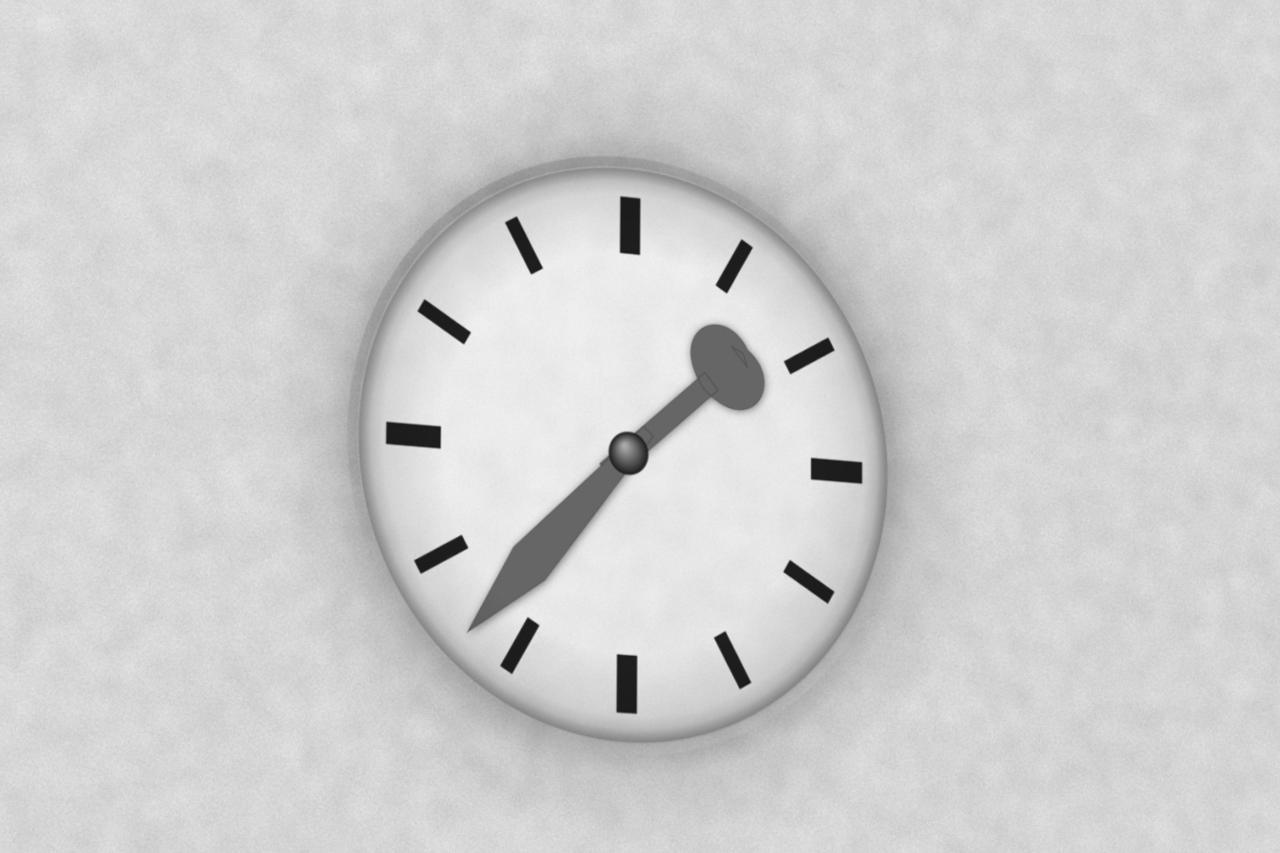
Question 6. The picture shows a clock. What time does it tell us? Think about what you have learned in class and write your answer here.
1:37
